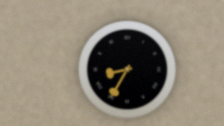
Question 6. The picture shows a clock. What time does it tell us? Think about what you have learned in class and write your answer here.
8:35
